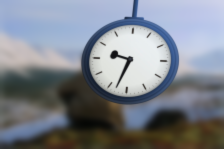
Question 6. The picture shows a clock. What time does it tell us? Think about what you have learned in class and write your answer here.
9:33
